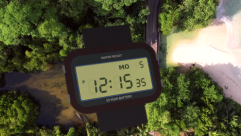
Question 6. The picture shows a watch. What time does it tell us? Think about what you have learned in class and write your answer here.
12:15:35
